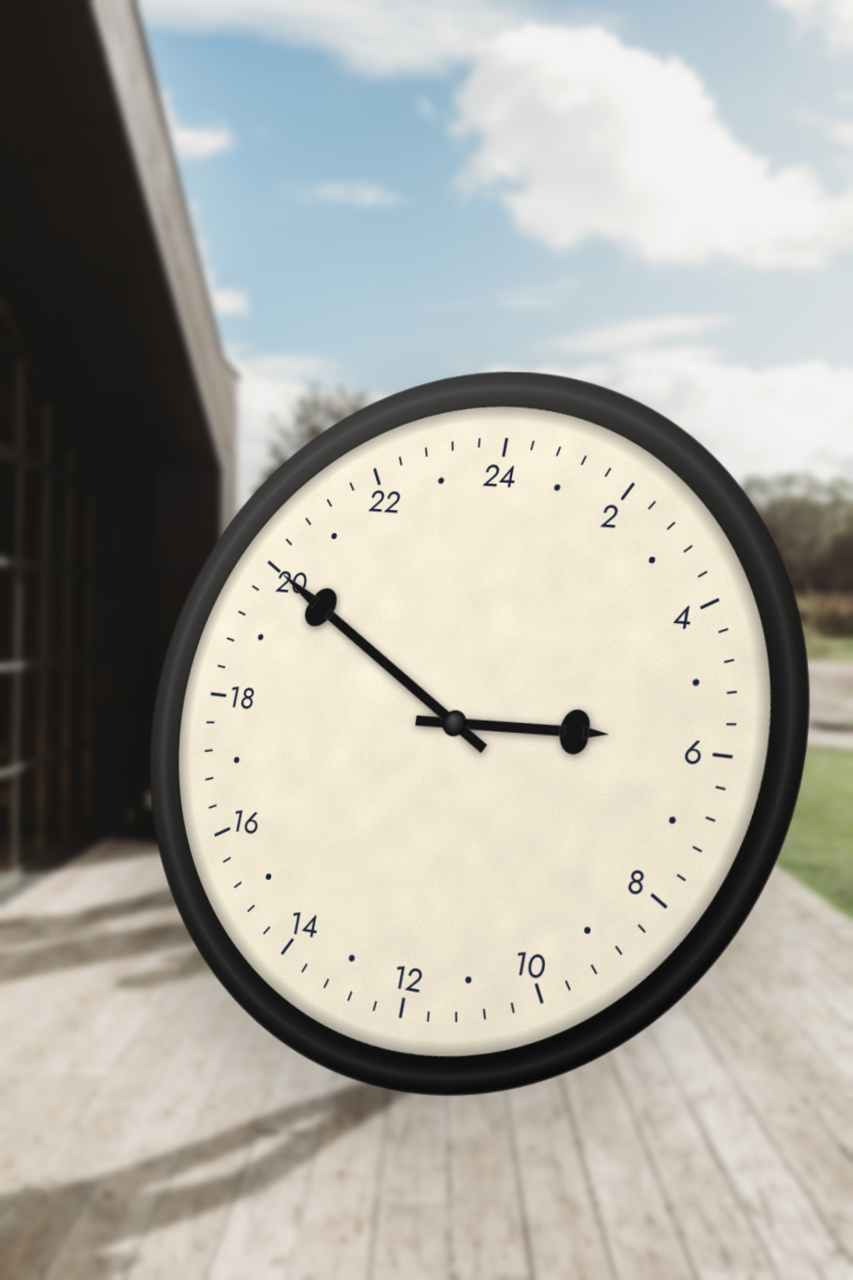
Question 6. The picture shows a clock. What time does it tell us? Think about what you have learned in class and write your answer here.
5:50
